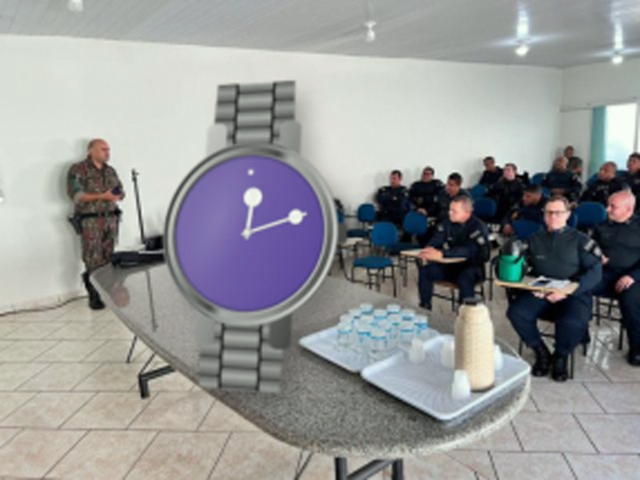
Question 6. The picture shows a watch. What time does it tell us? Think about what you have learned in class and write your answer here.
12:12
